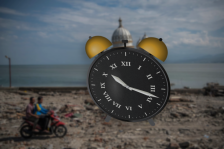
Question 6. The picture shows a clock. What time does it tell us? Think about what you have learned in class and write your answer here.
10:18
